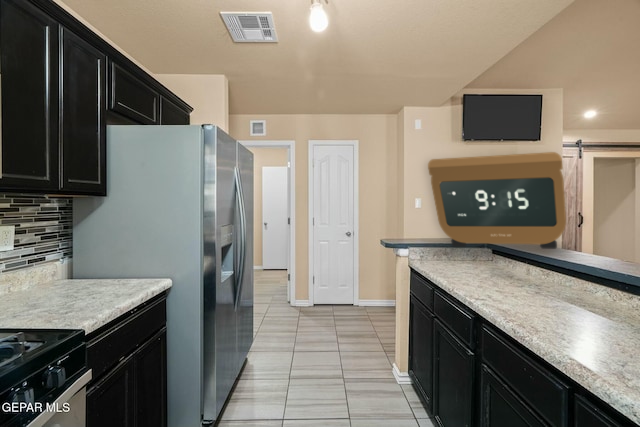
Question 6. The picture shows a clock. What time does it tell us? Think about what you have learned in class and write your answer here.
9:15
